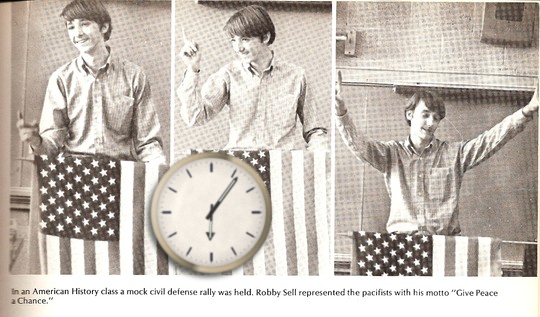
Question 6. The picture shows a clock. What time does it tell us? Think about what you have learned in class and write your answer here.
6:06
